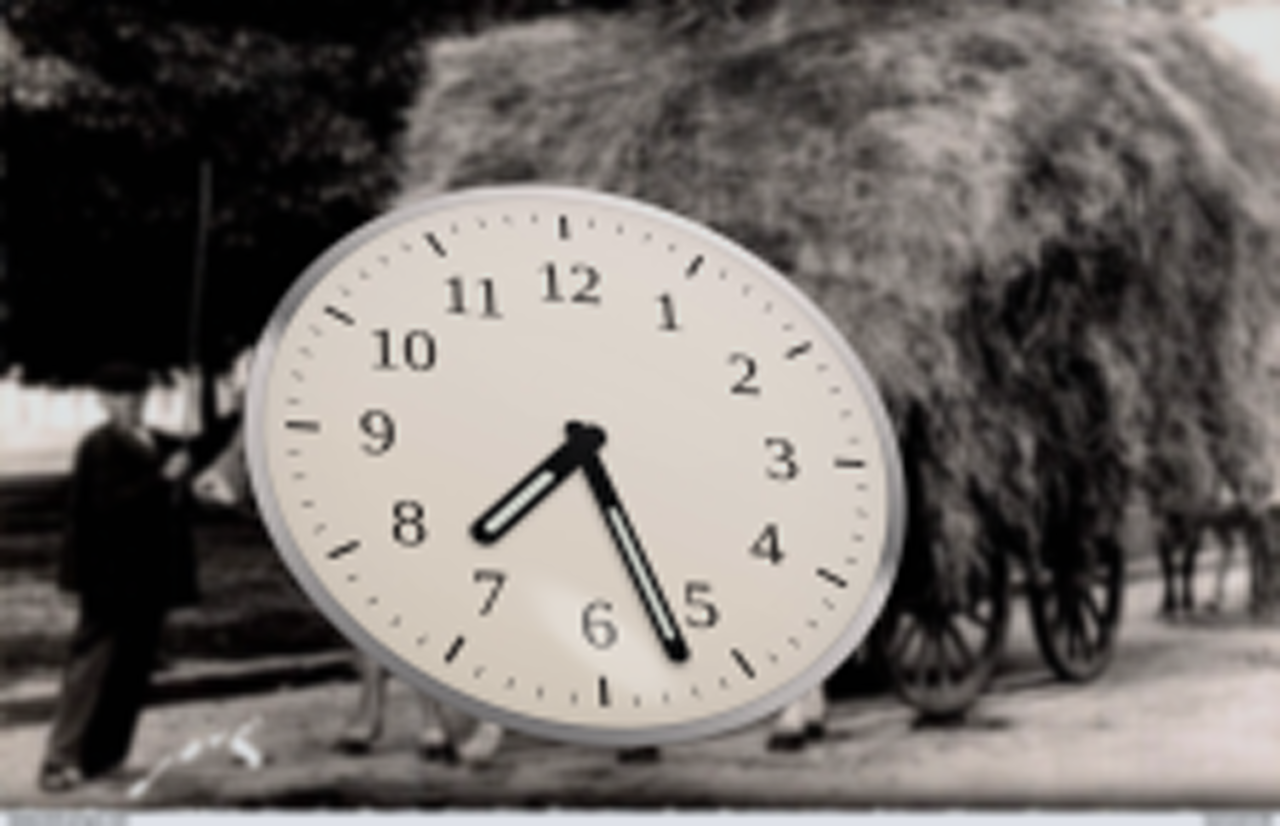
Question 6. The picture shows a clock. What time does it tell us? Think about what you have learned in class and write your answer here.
7:27
